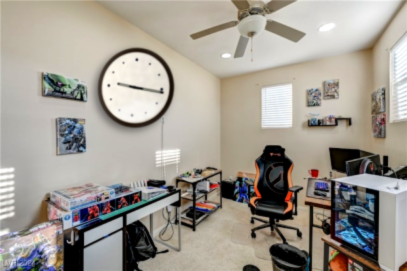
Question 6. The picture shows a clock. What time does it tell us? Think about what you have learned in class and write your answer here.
9:16
